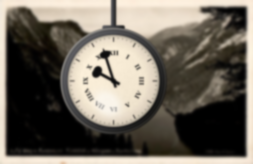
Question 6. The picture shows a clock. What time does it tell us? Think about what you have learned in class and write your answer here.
9:57
